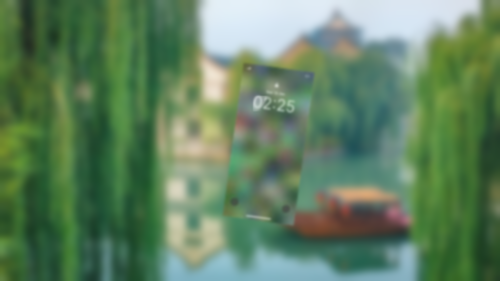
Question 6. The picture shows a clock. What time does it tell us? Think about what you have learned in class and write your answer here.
2:25
